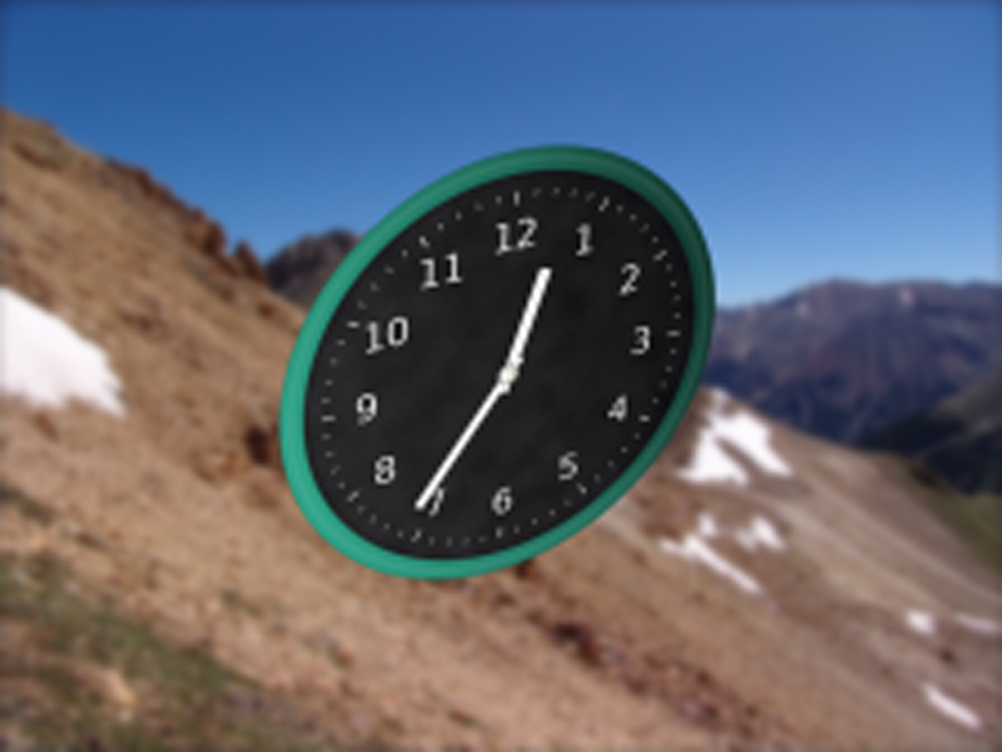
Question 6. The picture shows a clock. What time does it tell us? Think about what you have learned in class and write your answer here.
12:36
